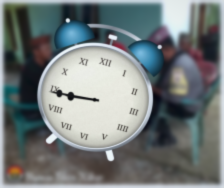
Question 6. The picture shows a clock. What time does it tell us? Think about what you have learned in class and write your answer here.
8:44
